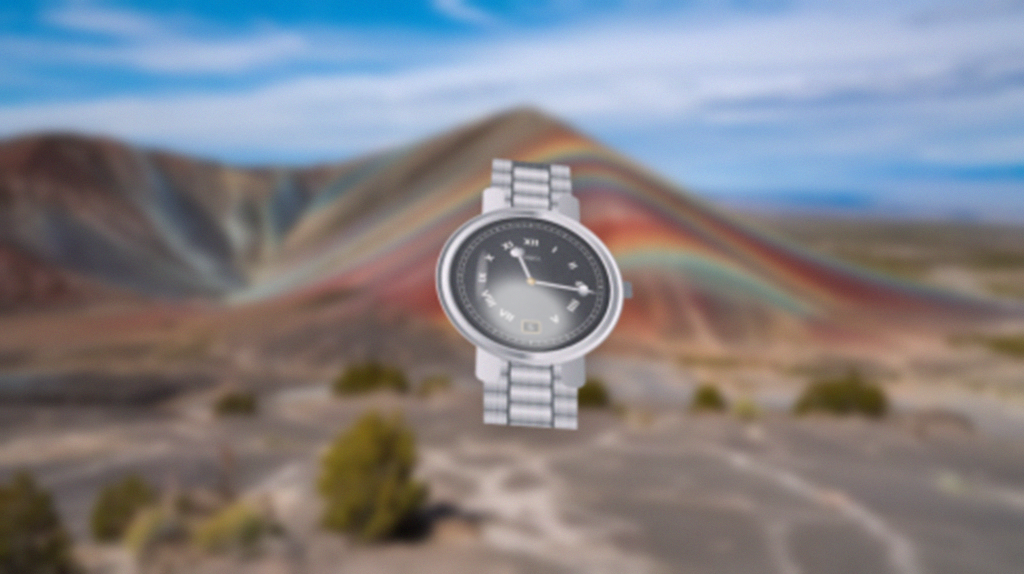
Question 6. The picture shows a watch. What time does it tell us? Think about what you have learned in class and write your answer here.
11:16
